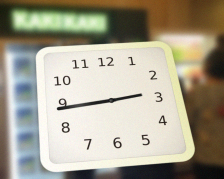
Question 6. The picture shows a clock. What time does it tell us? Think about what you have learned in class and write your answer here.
2:44
